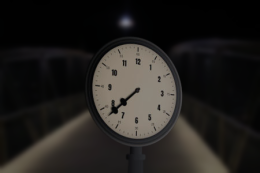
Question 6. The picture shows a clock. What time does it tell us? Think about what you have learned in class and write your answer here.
7:38
